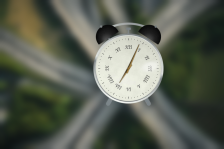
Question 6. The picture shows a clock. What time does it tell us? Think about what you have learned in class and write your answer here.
7:04
